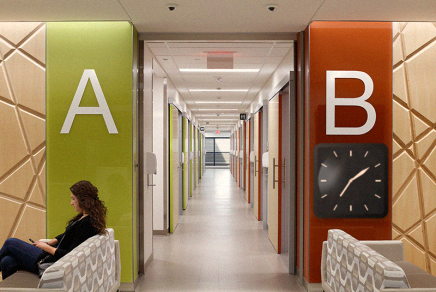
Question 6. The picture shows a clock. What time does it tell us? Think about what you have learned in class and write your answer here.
7:09
